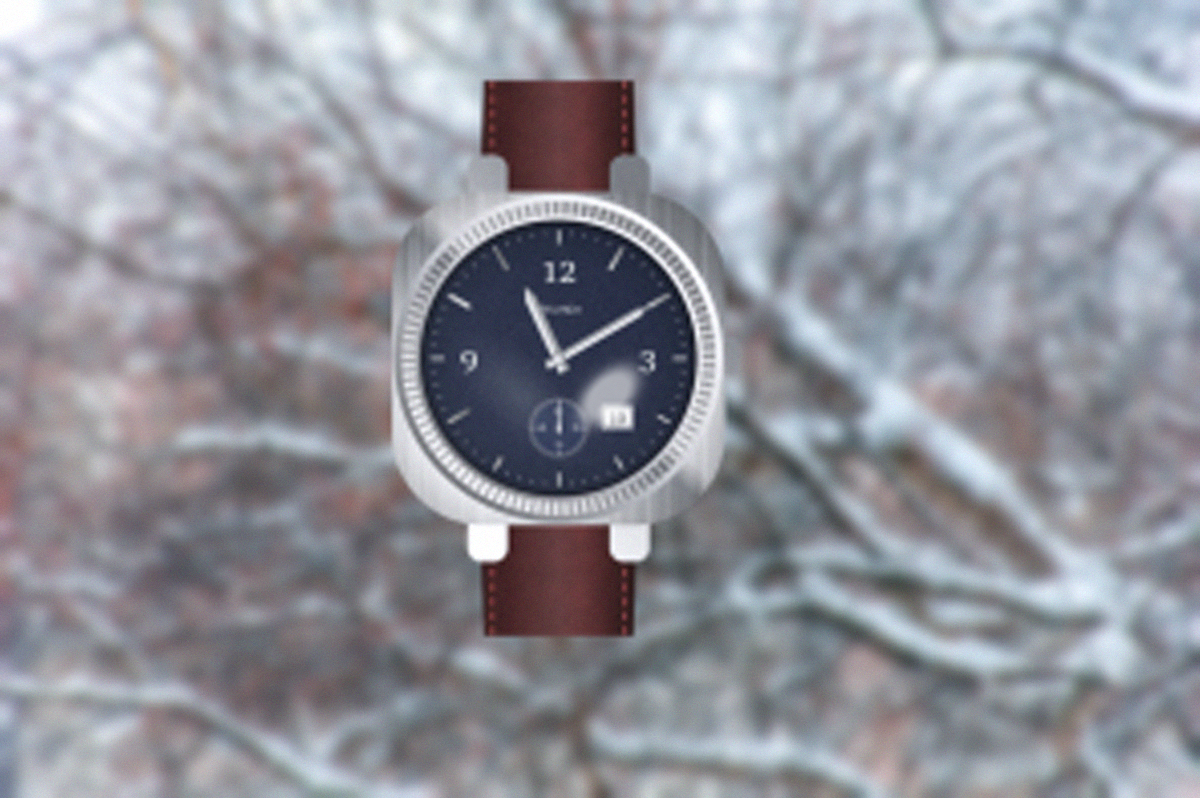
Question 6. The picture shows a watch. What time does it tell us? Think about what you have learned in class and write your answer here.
11:10
